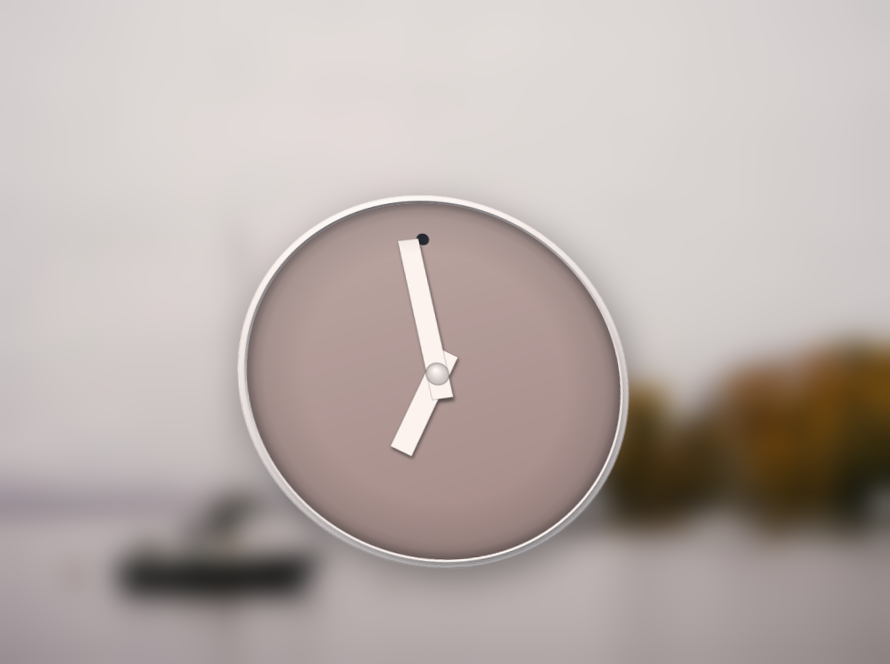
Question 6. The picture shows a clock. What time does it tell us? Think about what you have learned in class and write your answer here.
6:59
